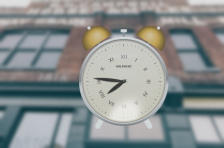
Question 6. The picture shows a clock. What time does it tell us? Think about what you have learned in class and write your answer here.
7:46
